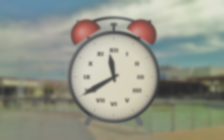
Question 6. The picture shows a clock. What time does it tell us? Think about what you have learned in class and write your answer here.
11:40
